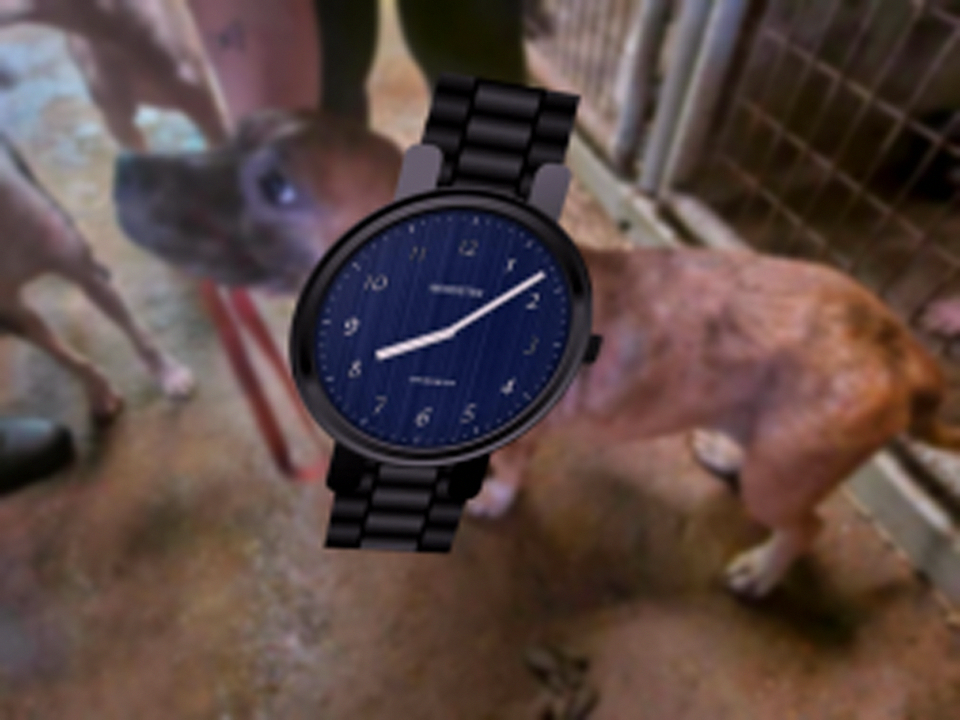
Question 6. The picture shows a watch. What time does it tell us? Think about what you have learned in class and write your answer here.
8:08
